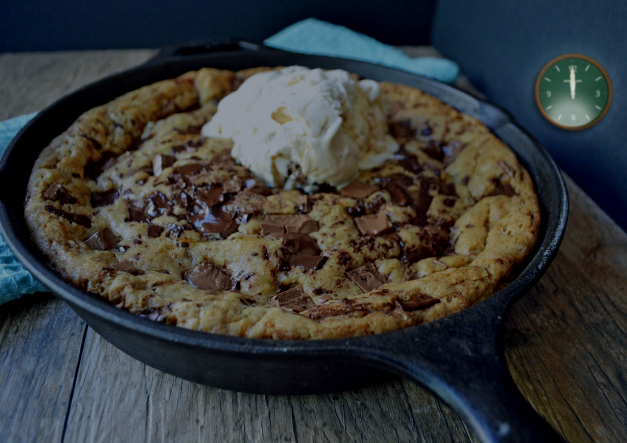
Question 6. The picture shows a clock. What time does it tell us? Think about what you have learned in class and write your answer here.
12:00
